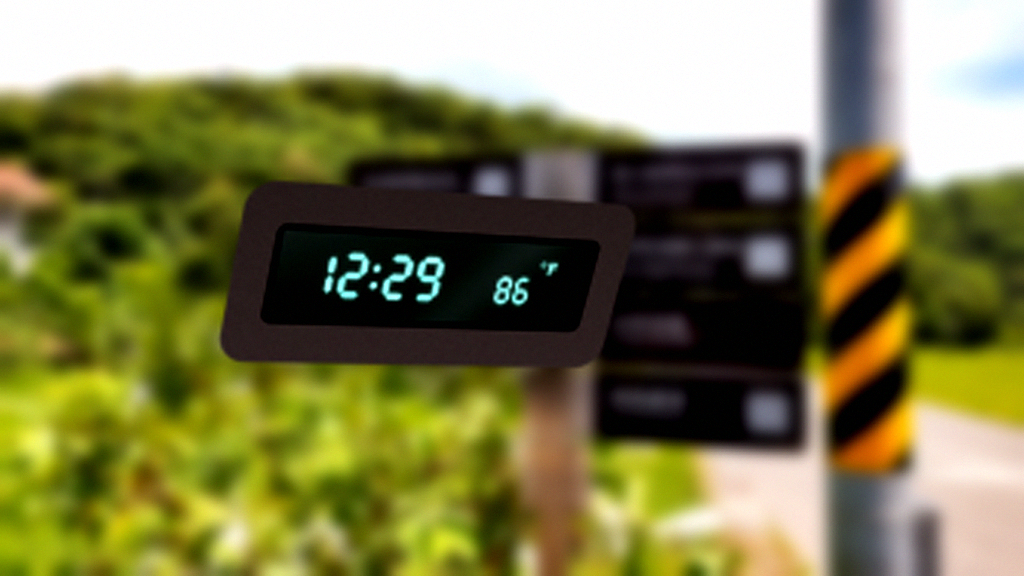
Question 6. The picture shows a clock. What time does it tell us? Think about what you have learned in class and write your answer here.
12:29
